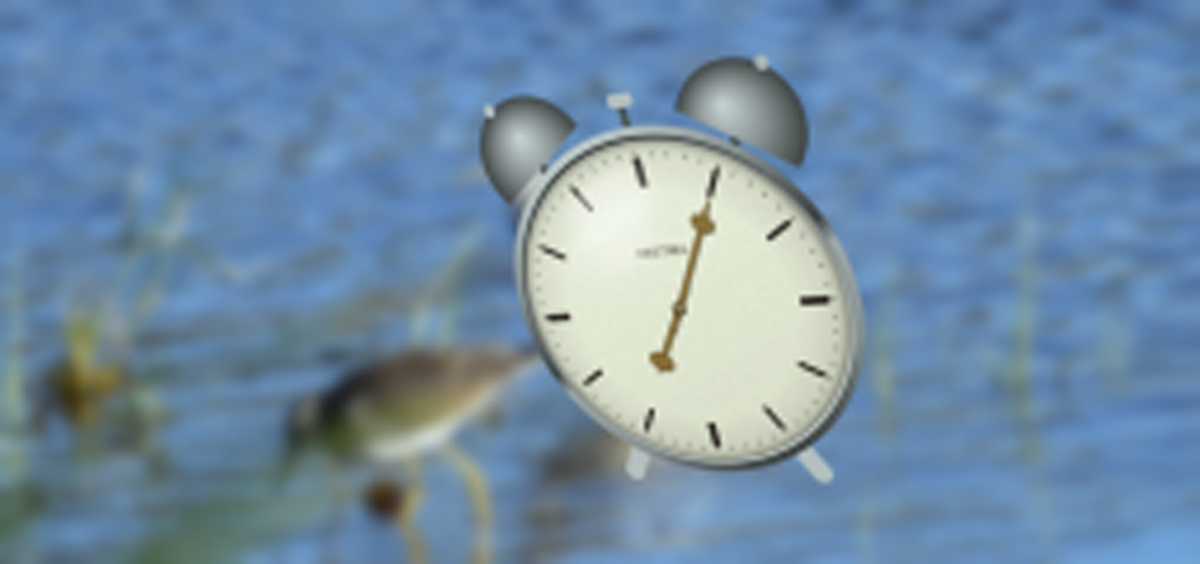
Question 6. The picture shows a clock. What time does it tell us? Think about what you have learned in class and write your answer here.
7:05
